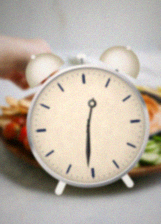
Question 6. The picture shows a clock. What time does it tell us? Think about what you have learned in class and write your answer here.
12:31
